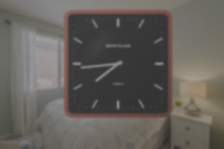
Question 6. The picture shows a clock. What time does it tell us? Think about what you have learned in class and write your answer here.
7:44
